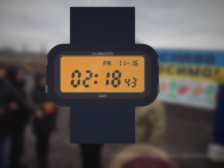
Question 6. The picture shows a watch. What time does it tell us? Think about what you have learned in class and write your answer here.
2:18:43
